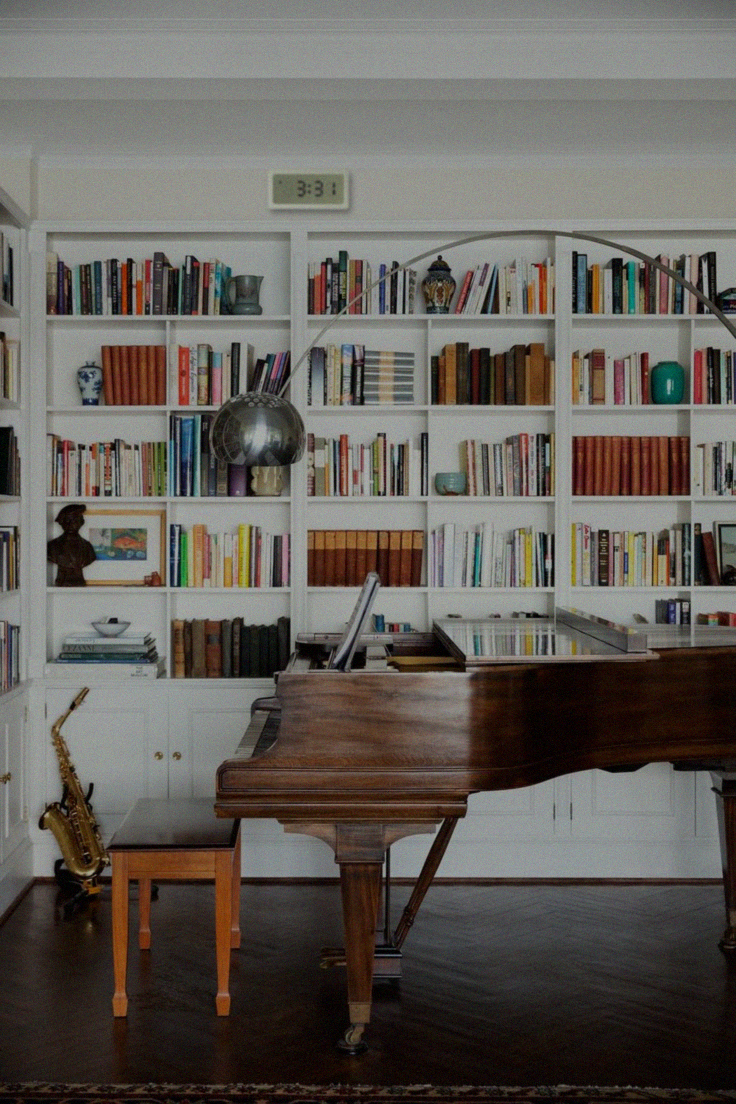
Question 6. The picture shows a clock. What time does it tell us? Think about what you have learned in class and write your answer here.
3:31
